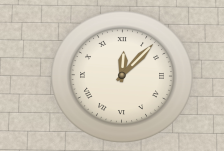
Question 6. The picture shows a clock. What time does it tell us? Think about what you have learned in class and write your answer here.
12:07
